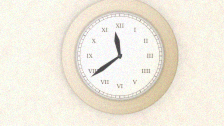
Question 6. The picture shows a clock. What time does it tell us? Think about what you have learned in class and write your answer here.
11:39
